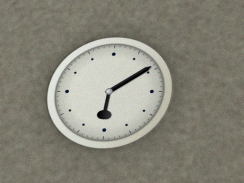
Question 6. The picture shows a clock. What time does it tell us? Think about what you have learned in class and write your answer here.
6:09
